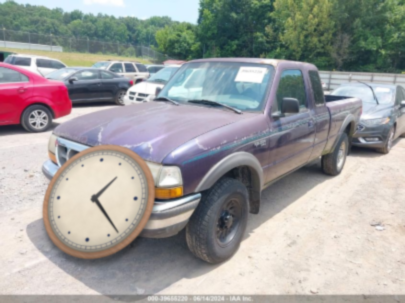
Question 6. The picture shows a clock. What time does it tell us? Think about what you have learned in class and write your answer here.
1:23
